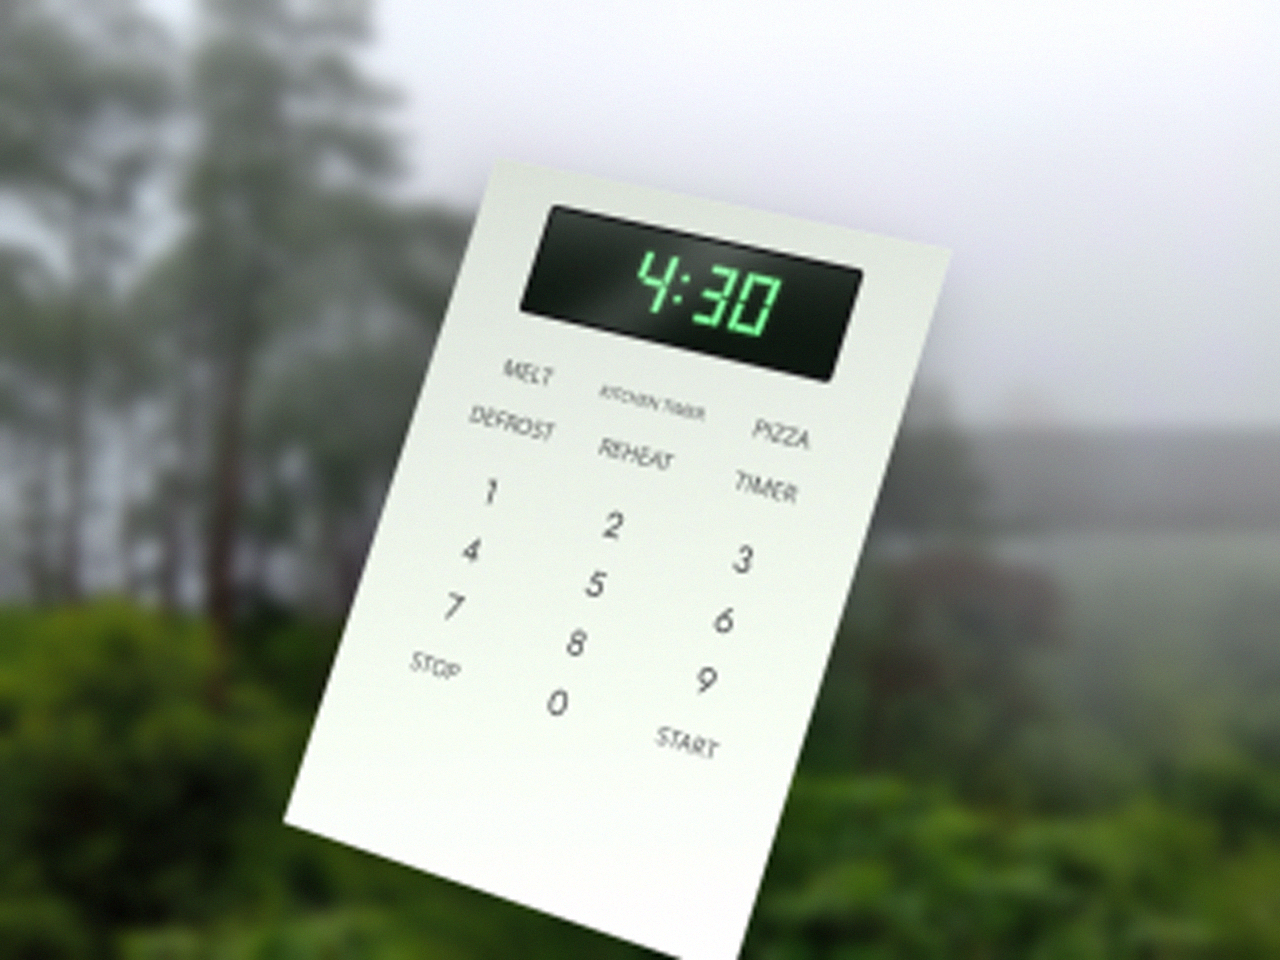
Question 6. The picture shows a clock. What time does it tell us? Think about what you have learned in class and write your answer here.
4:30
